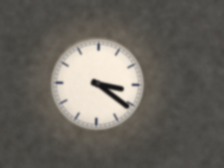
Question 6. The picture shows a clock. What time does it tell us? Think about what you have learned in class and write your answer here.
3:21
